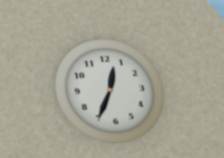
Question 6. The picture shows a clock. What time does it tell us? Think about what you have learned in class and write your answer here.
12:35
